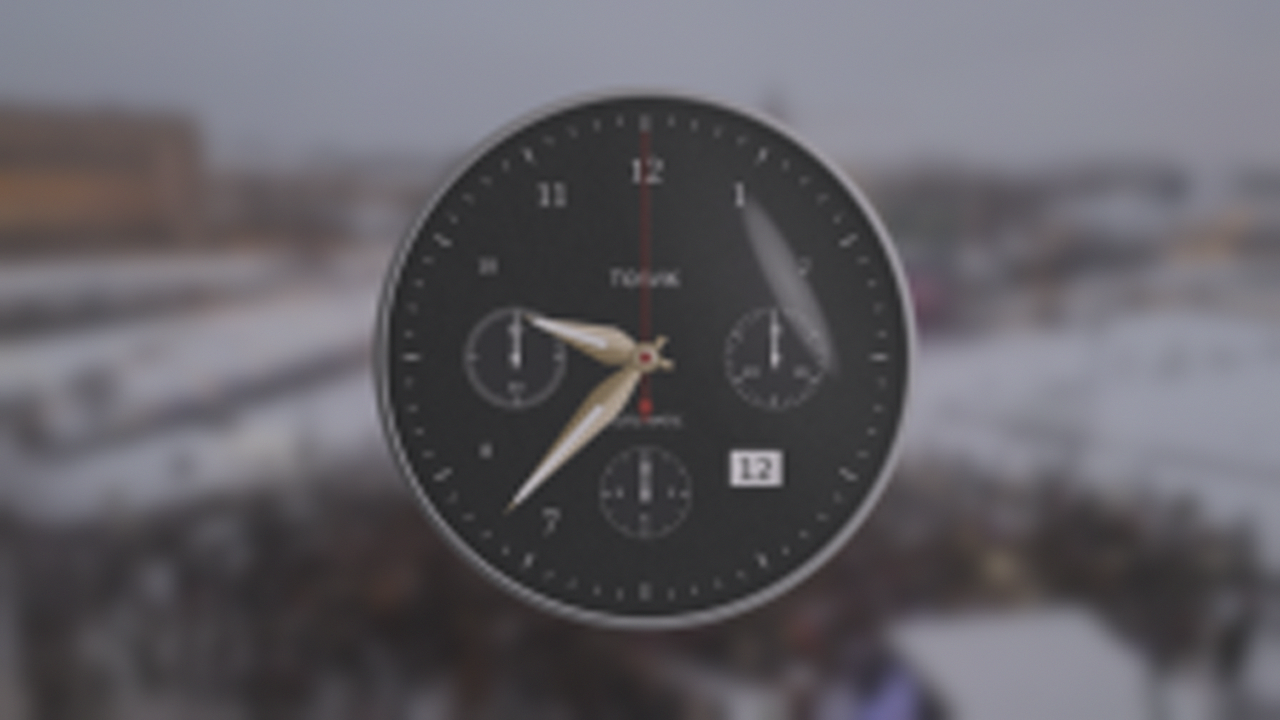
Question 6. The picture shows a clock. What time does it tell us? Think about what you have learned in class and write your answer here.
9:37
